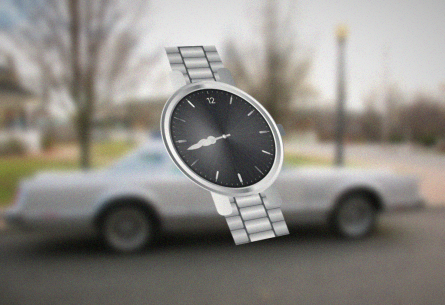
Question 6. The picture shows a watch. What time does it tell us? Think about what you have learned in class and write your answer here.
8:43
